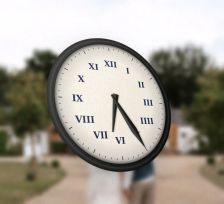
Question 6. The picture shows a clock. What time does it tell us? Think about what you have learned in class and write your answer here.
6:25
